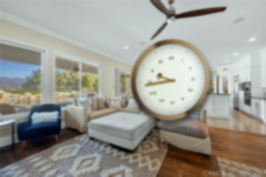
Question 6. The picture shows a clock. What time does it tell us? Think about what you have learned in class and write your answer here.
9:44
